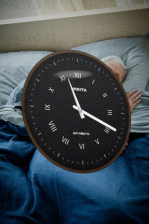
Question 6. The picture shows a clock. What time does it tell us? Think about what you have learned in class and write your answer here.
11:19
